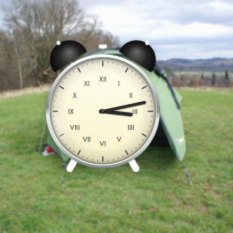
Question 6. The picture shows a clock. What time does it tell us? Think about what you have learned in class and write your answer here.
3:13
